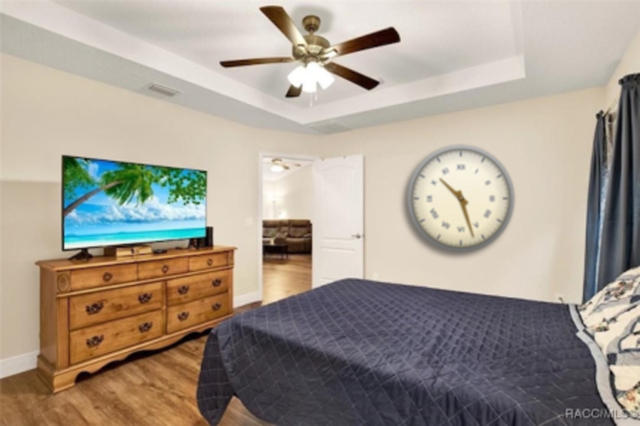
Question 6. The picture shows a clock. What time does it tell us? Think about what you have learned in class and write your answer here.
10:27
